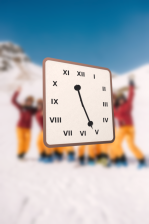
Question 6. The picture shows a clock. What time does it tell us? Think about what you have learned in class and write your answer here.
11:26
